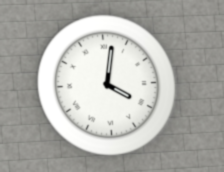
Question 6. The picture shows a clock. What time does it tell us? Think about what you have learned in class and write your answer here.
4:02
